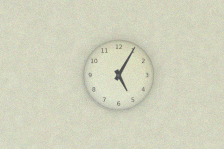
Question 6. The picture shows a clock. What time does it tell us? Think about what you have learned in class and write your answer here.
5:05
